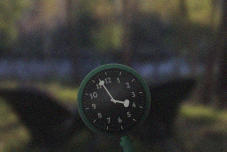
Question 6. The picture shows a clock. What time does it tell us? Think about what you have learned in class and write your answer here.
3:57
